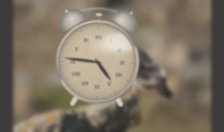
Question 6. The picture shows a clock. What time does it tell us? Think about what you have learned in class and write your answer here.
4:46
